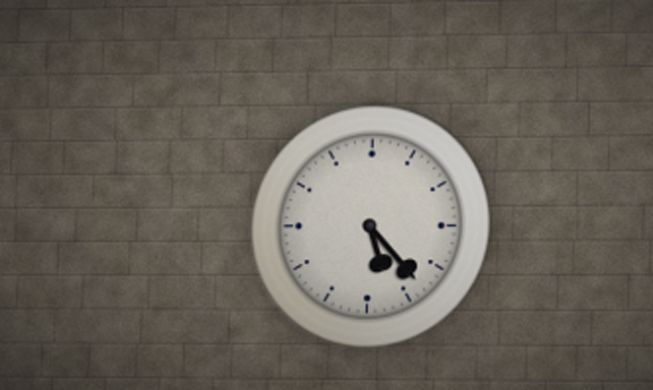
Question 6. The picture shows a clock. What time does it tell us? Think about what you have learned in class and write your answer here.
5:23
